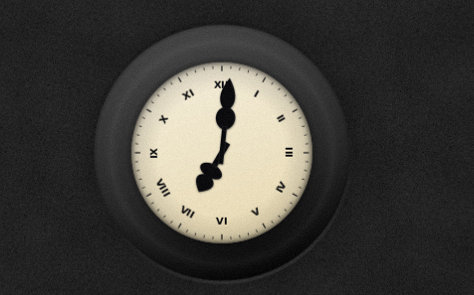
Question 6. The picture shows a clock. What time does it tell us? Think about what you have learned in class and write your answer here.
7:01
